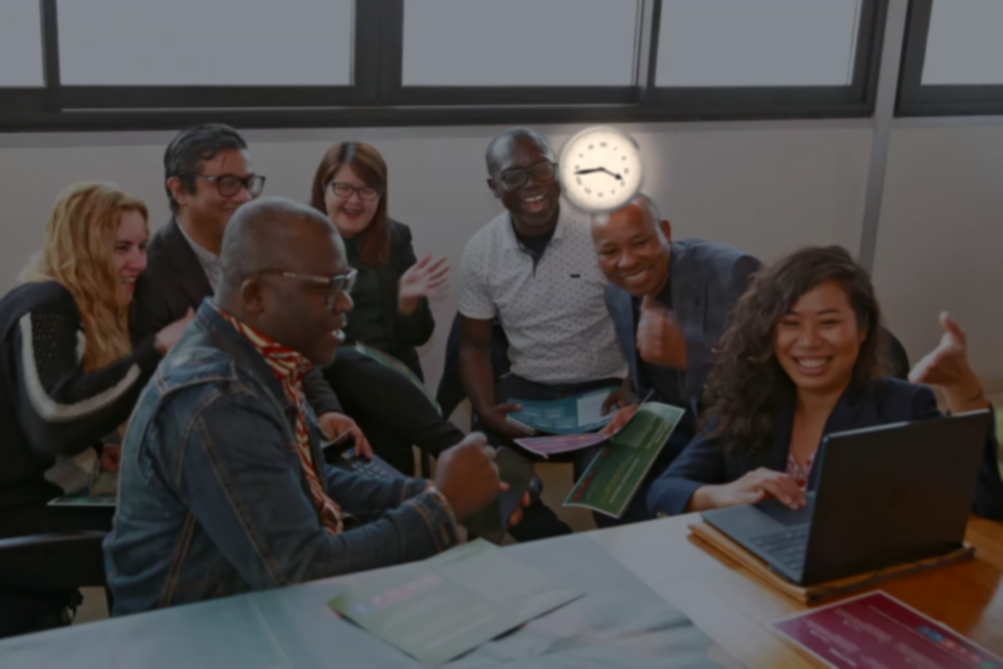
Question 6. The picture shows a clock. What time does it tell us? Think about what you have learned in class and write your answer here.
3:43
